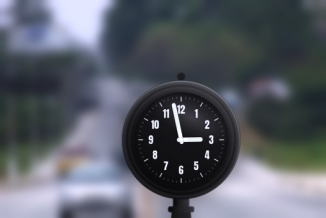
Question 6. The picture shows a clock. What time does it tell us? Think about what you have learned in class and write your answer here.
2:58
